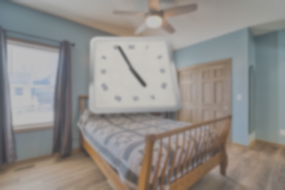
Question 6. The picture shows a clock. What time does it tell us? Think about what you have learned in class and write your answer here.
4:56
